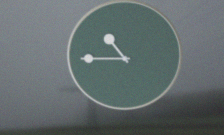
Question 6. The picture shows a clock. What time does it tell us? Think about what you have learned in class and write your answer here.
10:45
